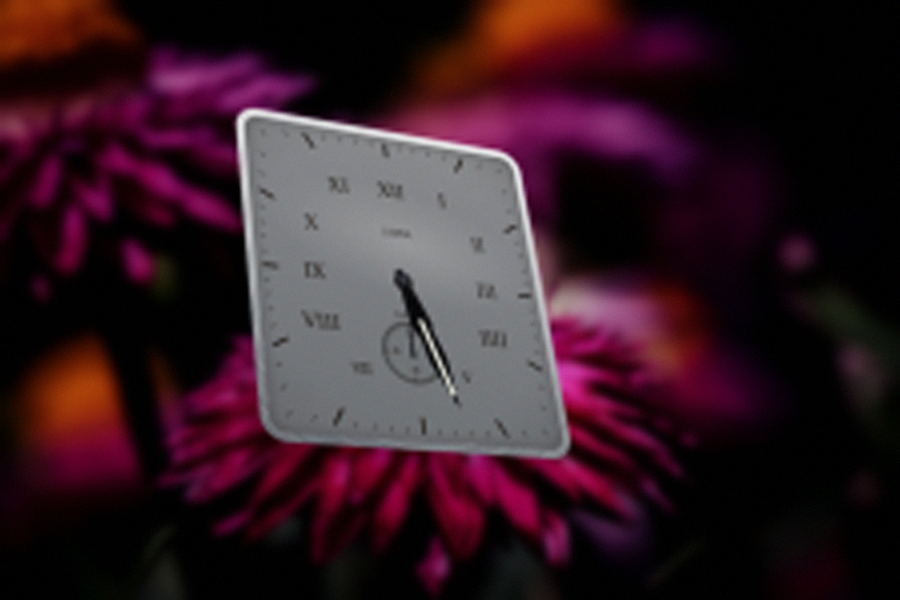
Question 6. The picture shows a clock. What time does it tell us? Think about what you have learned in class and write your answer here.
5:27
